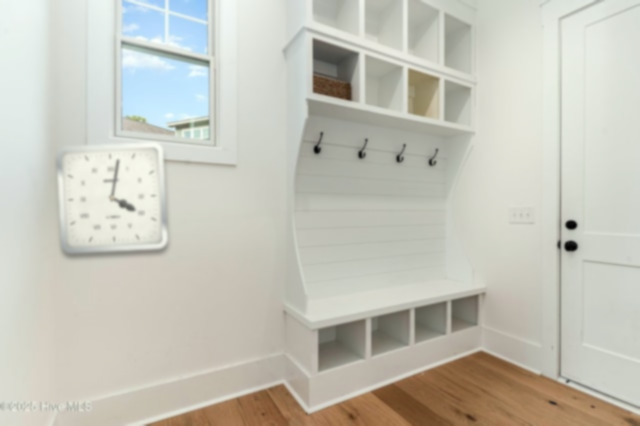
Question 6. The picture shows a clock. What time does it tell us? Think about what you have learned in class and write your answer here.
4:02
